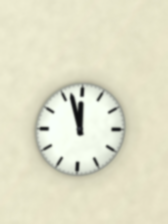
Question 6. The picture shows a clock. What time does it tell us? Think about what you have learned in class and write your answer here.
11:57
